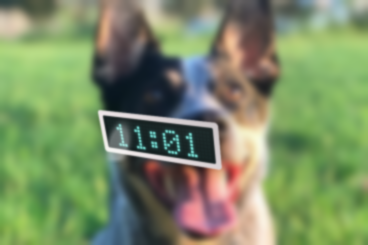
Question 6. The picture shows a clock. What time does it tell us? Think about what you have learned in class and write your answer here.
11:01
